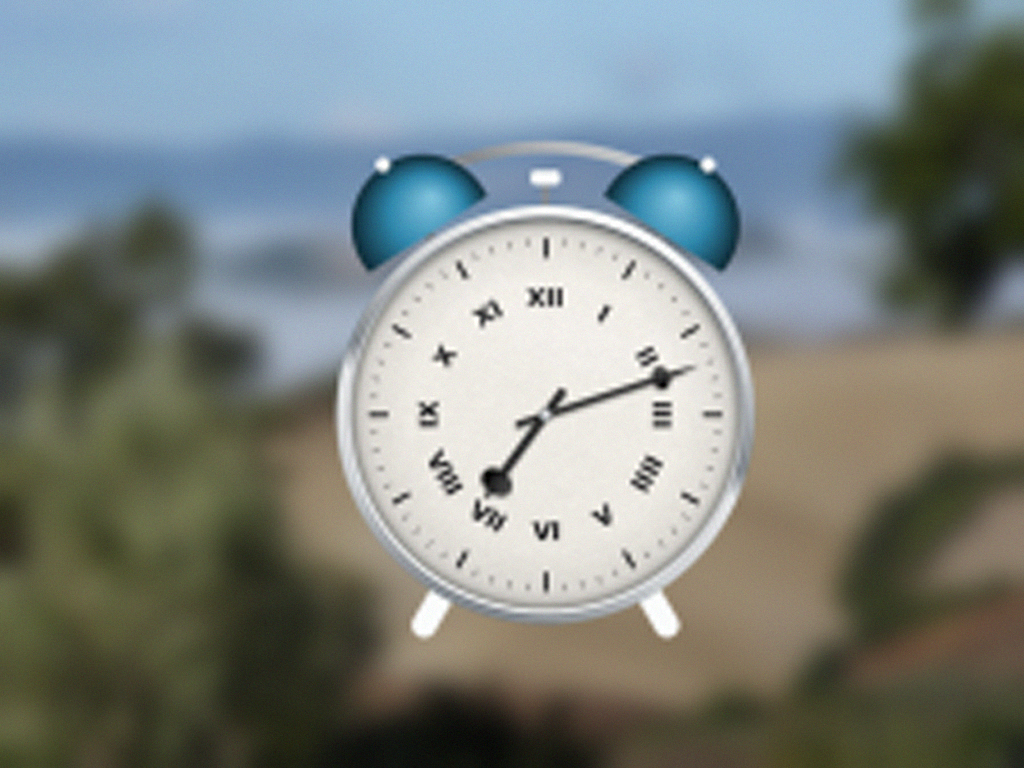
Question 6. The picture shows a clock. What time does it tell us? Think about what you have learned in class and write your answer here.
7:12
